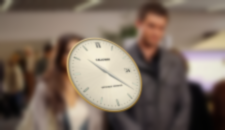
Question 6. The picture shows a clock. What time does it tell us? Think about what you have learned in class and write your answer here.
10:22
